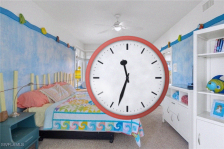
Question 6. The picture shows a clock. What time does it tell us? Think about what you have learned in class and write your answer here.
11:33
